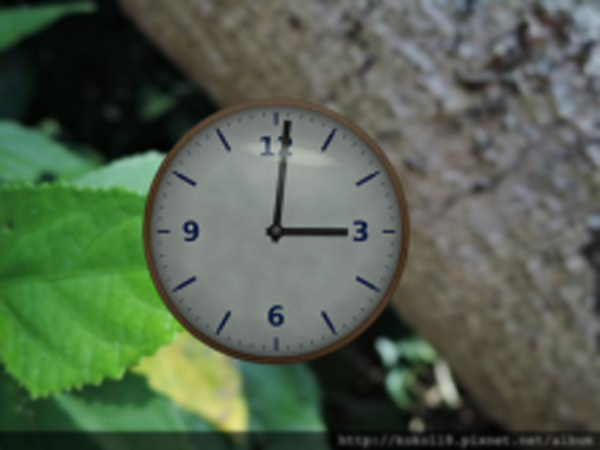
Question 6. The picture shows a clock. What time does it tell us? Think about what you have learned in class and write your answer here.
3:01
